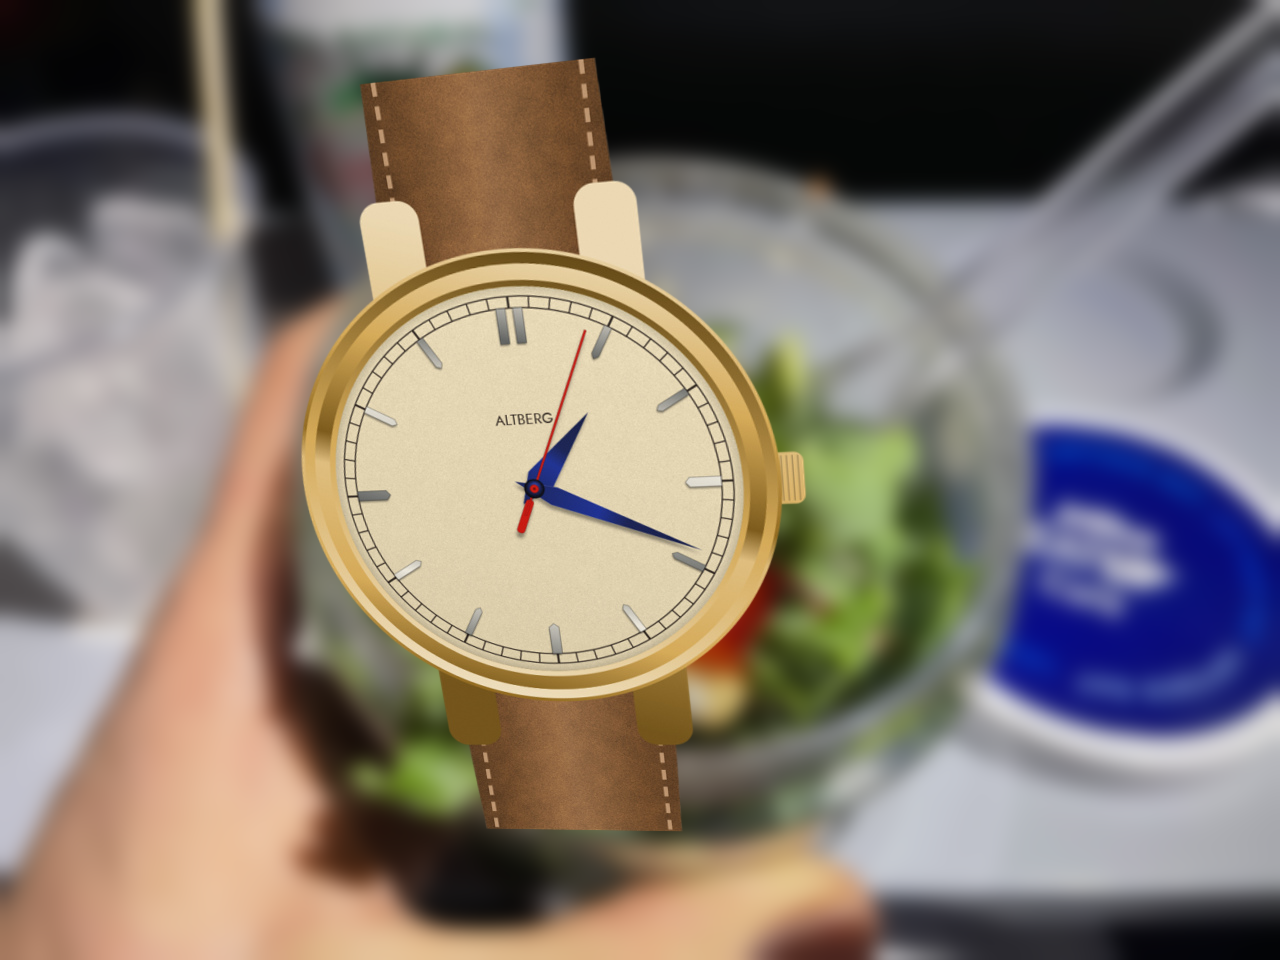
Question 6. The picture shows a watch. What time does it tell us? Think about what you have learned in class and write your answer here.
1:19:04
